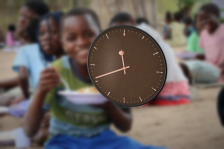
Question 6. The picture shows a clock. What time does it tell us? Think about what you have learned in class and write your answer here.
11:41
